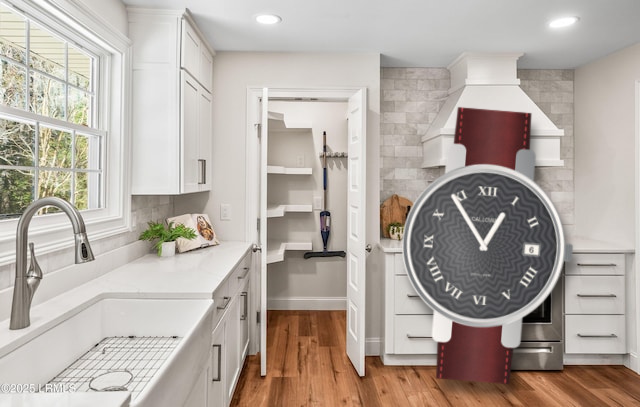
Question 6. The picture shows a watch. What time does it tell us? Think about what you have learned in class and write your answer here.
12:54
